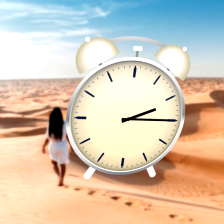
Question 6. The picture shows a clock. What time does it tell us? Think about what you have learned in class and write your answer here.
2:15
